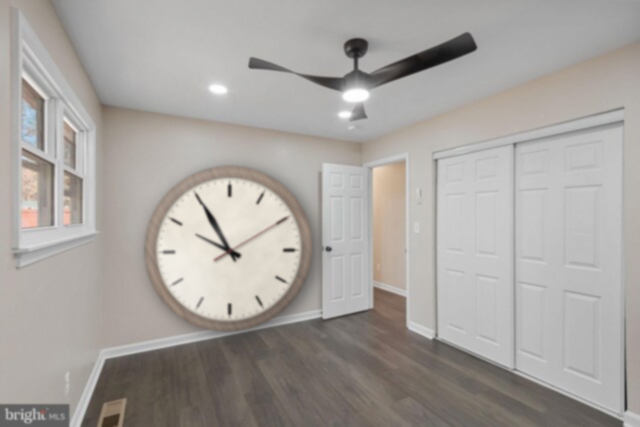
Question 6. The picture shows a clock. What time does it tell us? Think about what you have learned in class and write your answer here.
9:55:10
